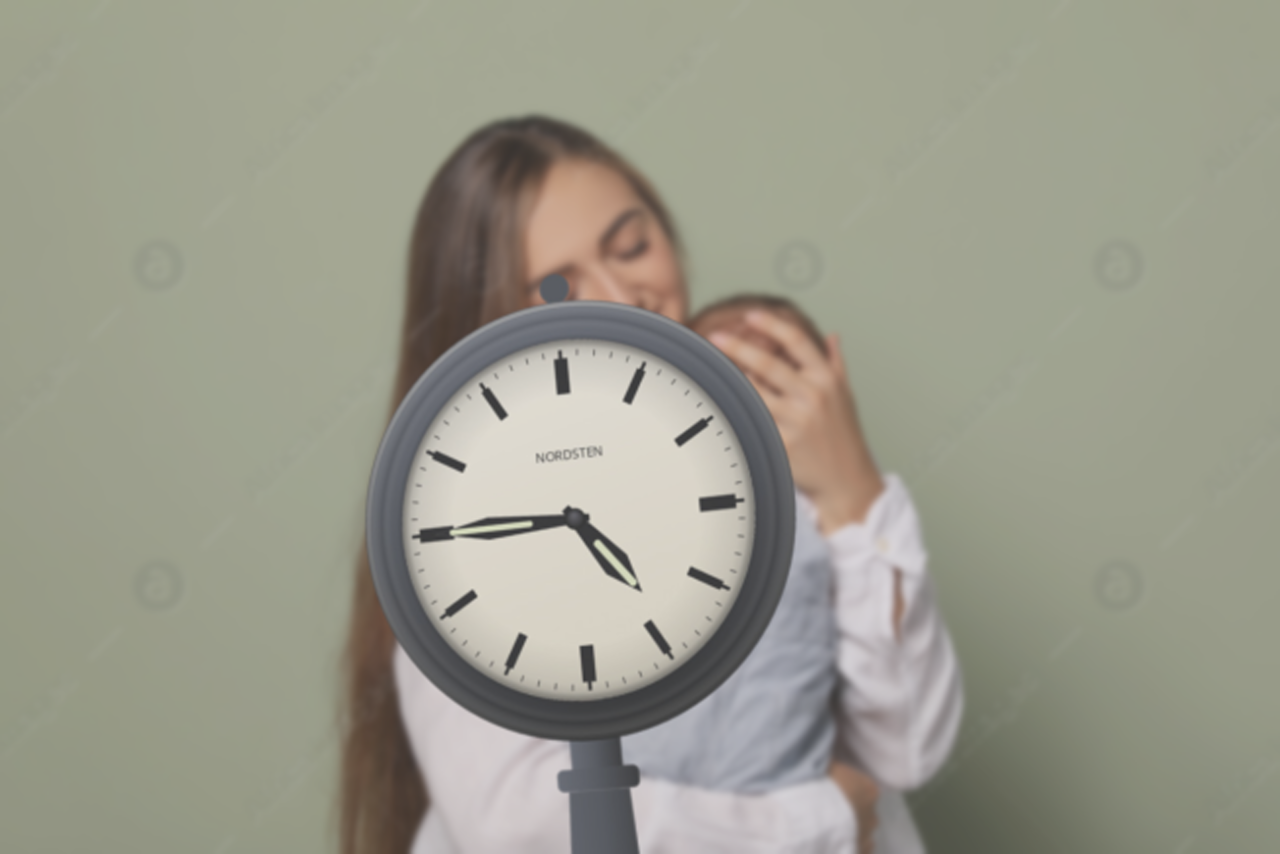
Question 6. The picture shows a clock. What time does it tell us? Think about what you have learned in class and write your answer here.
4:45
